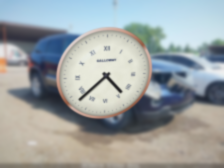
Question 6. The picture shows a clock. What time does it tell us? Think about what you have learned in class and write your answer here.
4:38
